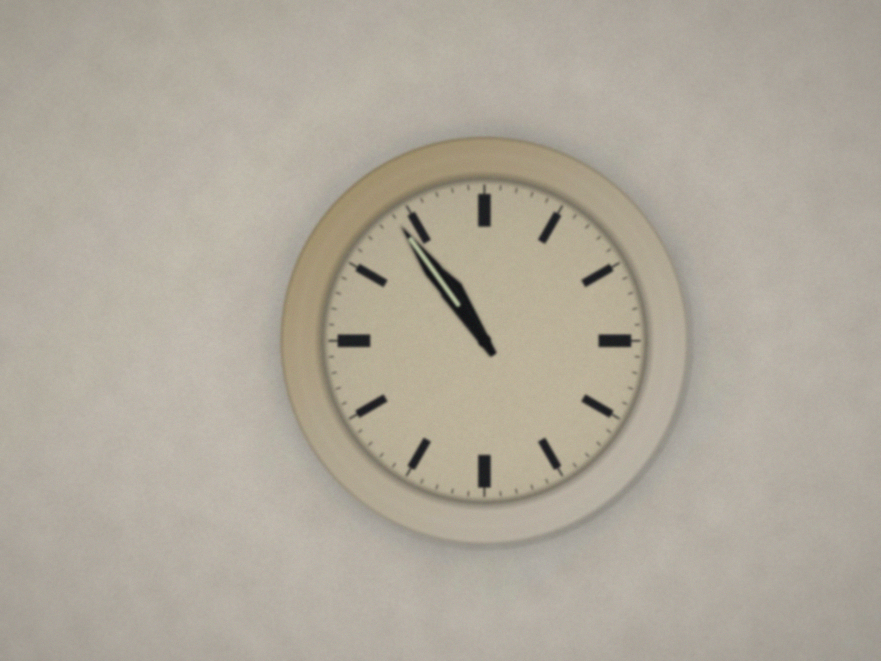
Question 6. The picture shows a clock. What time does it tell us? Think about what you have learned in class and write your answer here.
10:54
